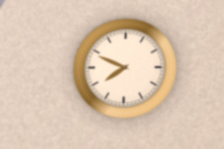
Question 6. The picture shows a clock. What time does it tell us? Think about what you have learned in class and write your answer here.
7:49
